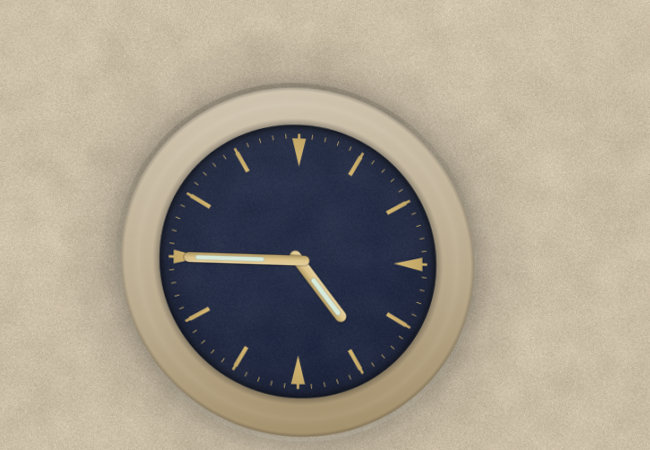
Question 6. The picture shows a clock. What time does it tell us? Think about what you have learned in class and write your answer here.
4:45
